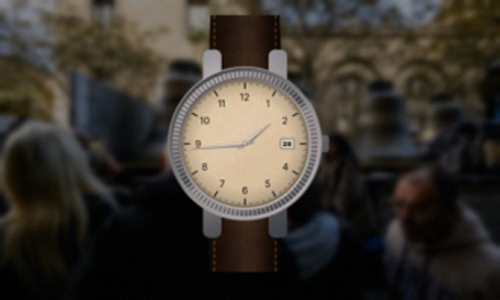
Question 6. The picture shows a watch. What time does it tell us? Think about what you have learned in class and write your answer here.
1:44
